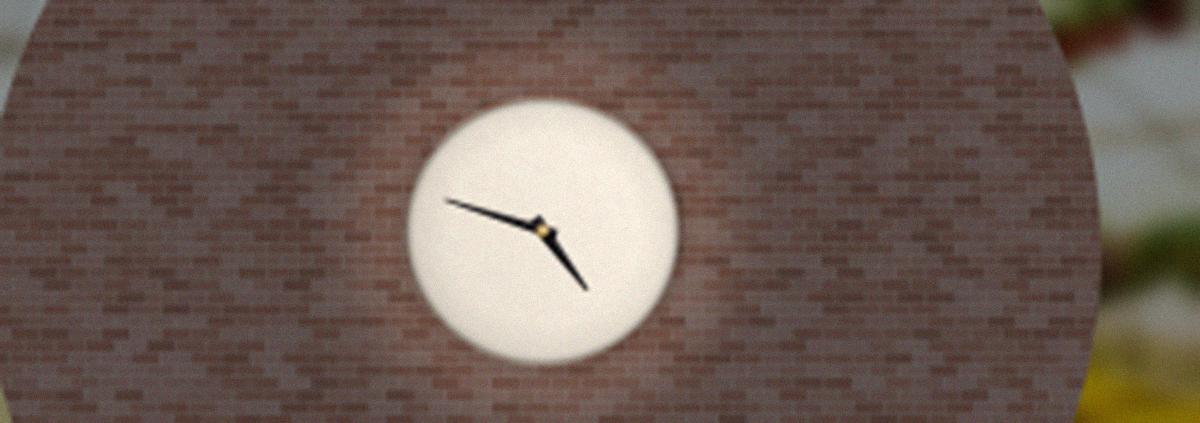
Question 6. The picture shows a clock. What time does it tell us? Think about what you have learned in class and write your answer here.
4:48
